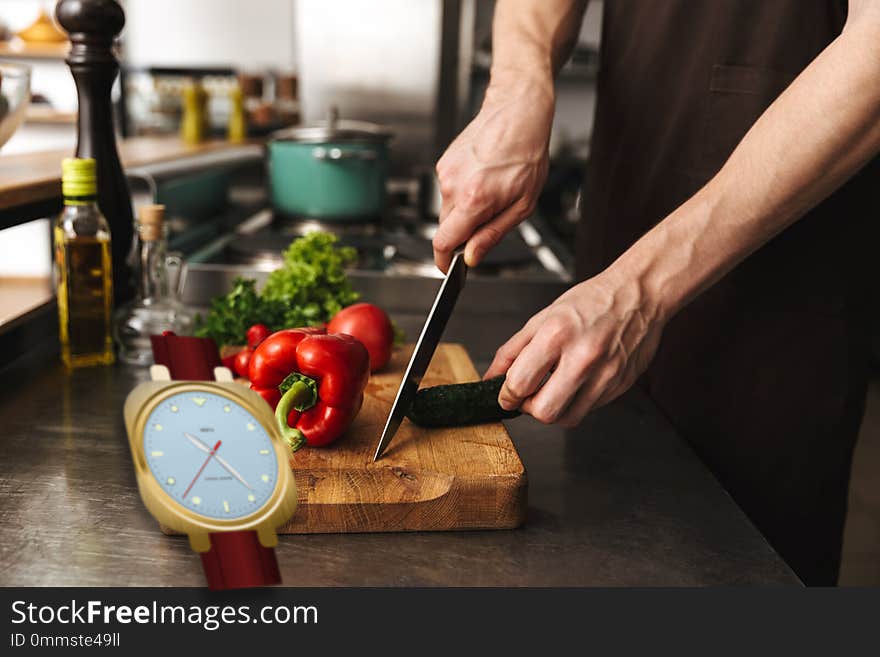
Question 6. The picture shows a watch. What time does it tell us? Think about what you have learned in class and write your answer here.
10:23:37
